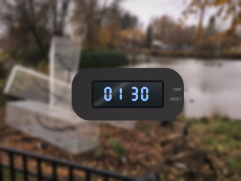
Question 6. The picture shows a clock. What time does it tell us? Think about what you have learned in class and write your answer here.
1:30
